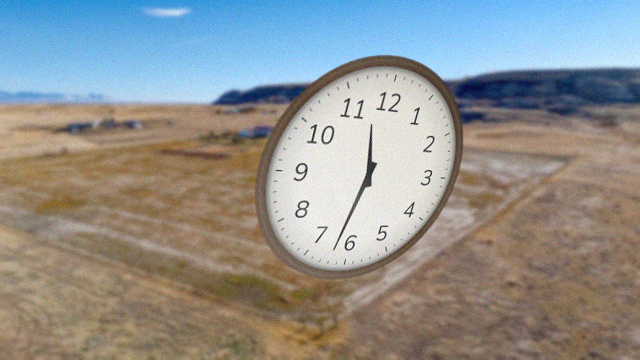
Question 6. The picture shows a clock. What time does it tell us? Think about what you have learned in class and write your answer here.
11:32
